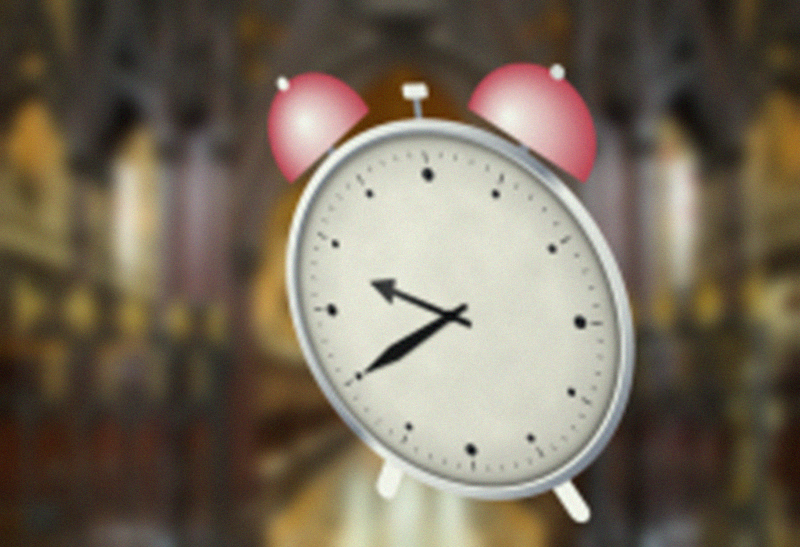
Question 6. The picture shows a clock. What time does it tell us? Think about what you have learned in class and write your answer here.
9:40
